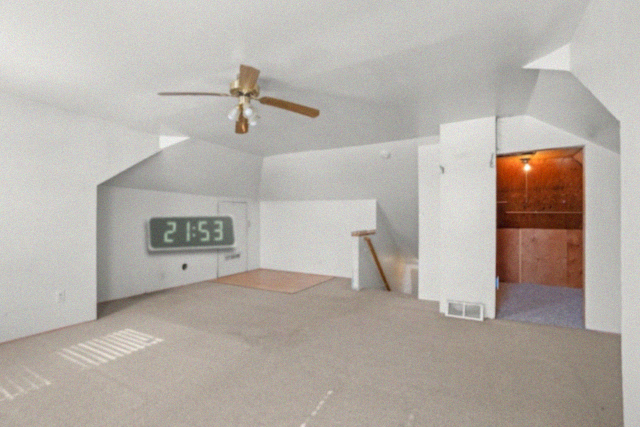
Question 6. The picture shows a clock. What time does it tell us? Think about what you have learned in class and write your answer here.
21:53
